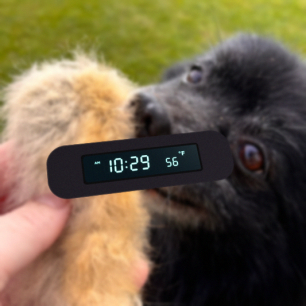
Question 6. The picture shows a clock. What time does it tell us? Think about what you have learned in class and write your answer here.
10:29
